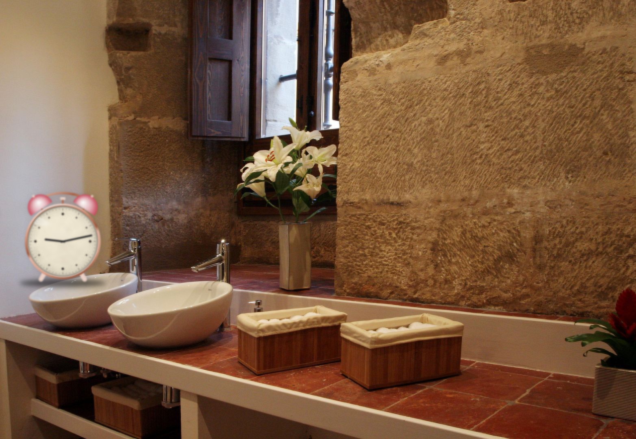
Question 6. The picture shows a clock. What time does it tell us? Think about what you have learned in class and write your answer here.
9:13
